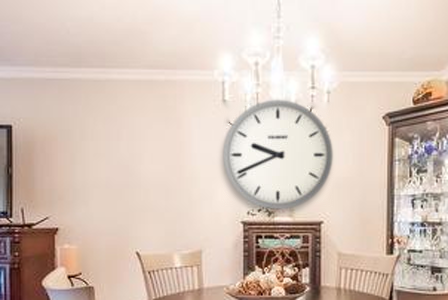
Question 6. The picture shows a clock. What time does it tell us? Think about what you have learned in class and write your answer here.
9:41
